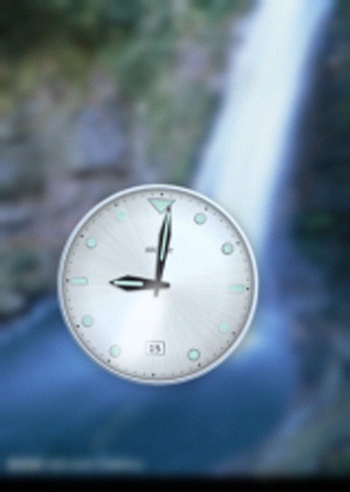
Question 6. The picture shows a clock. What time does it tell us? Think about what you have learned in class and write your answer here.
9:01
